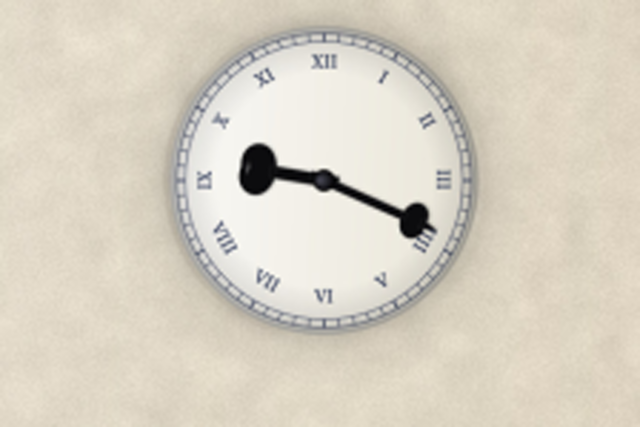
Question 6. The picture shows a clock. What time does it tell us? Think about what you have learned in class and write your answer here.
9:19
